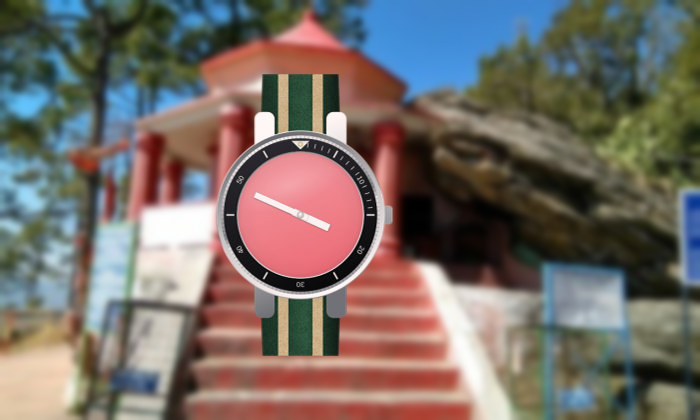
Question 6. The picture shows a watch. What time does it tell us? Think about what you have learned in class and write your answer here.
3:49
